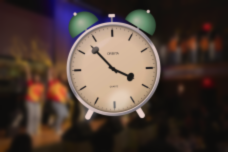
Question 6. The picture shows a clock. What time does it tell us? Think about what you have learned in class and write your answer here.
3:53
